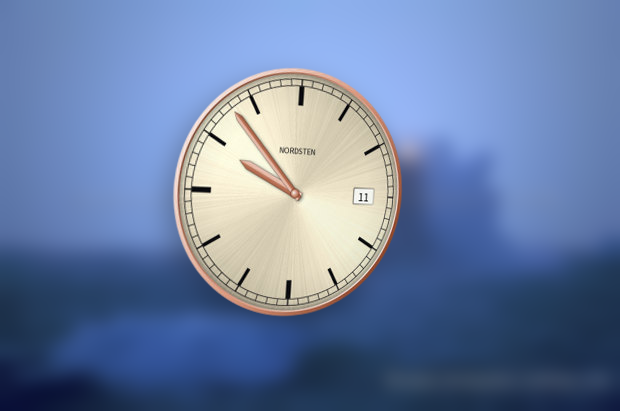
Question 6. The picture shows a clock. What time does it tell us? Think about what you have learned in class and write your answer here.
9:53
